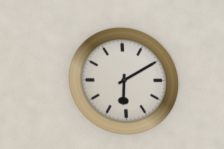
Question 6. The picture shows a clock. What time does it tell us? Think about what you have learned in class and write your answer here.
6:10
